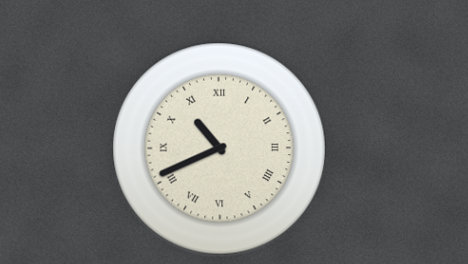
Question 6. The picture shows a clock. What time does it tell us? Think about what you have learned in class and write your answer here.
10:41
